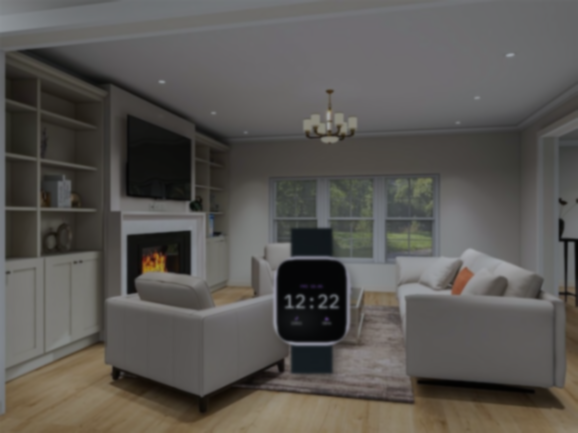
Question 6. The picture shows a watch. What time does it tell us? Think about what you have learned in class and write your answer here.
12:22
